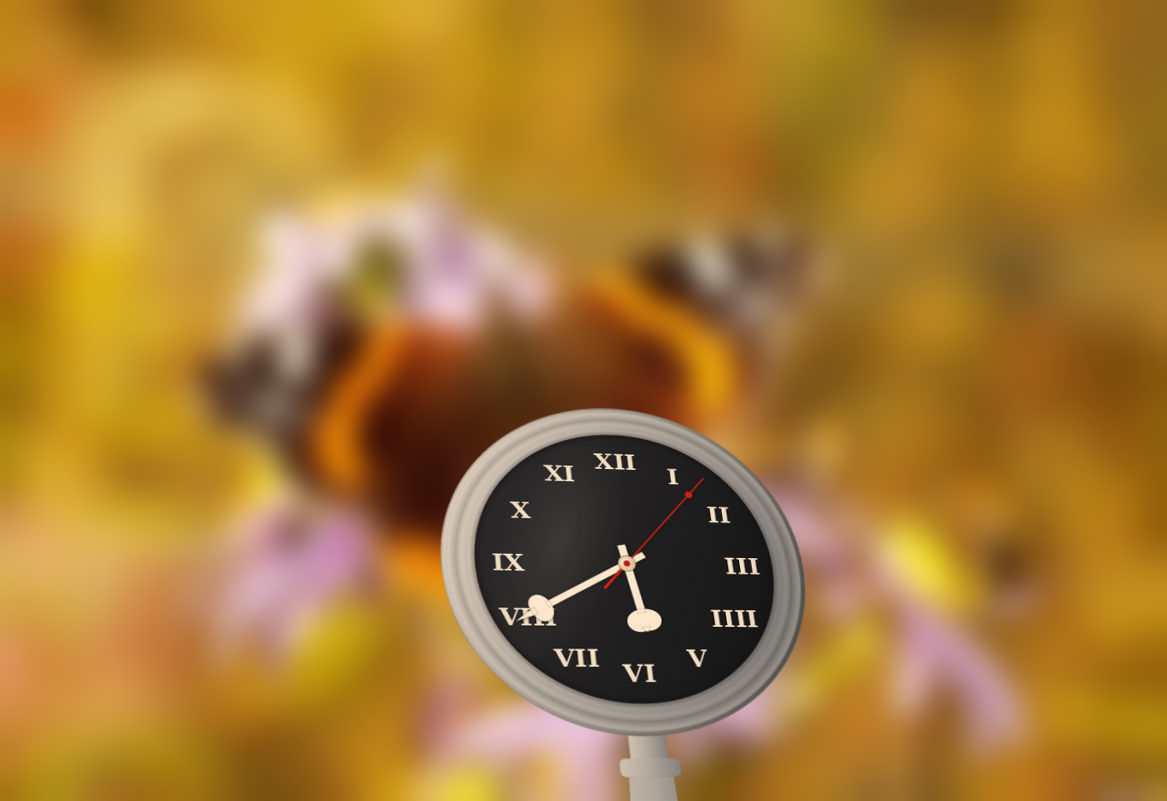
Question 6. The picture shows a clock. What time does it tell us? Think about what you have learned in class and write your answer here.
5:40:07
